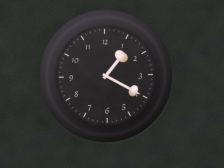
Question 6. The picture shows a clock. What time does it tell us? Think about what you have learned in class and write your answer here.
1:20
